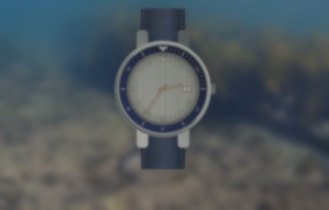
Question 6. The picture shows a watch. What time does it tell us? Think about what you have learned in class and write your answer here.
2:36
